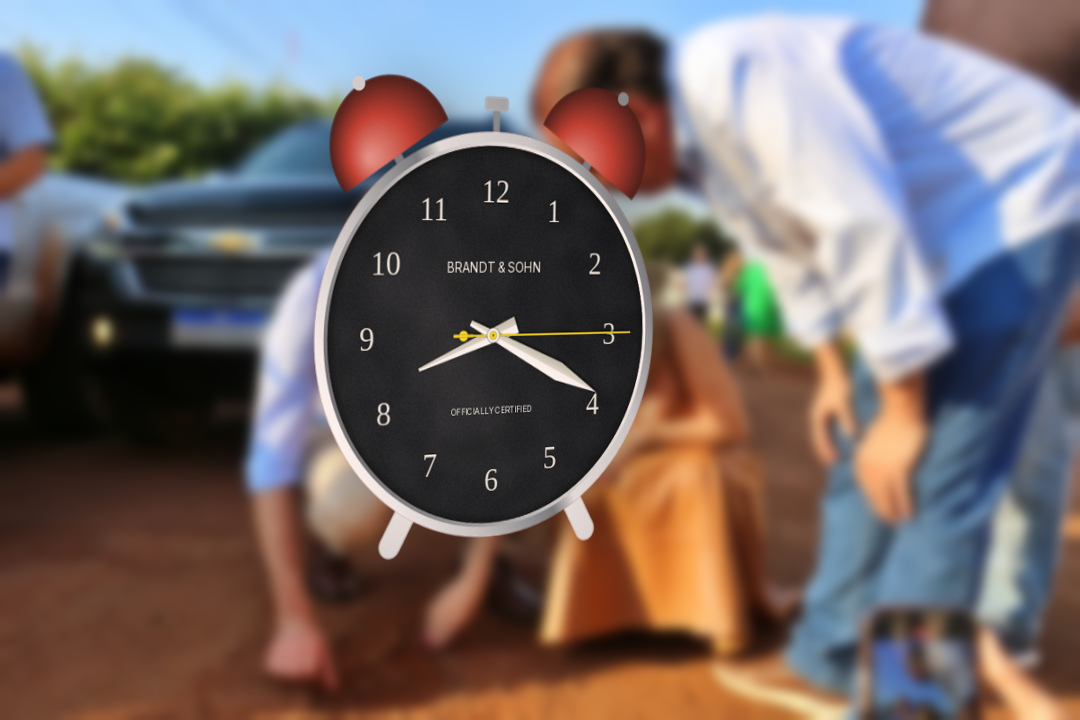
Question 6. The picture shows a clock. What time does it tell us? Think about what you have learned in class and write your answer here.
8:19:15
